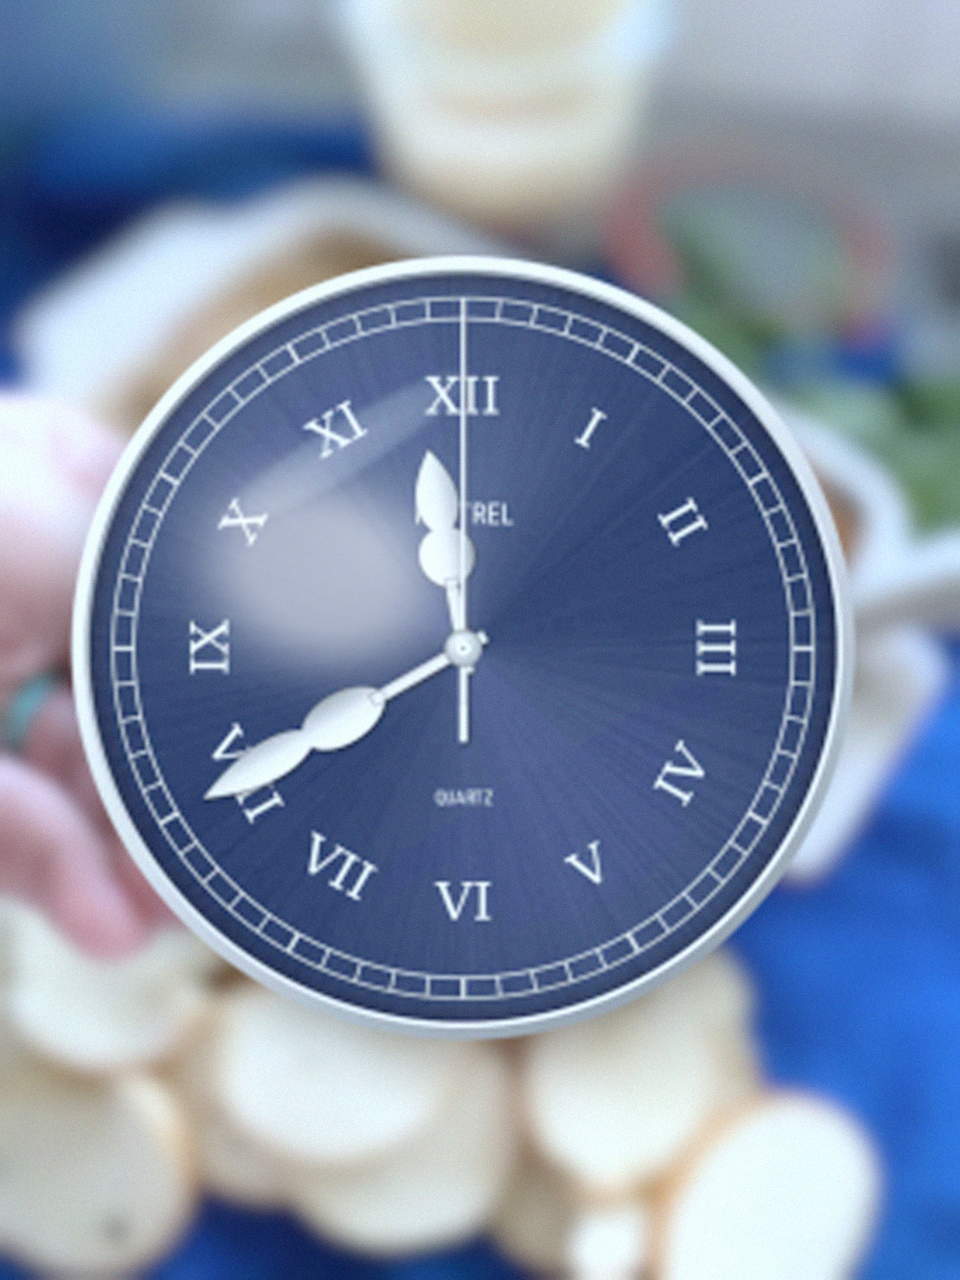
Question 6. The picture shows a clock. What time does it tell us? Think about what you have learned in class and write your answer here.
11:40:00
